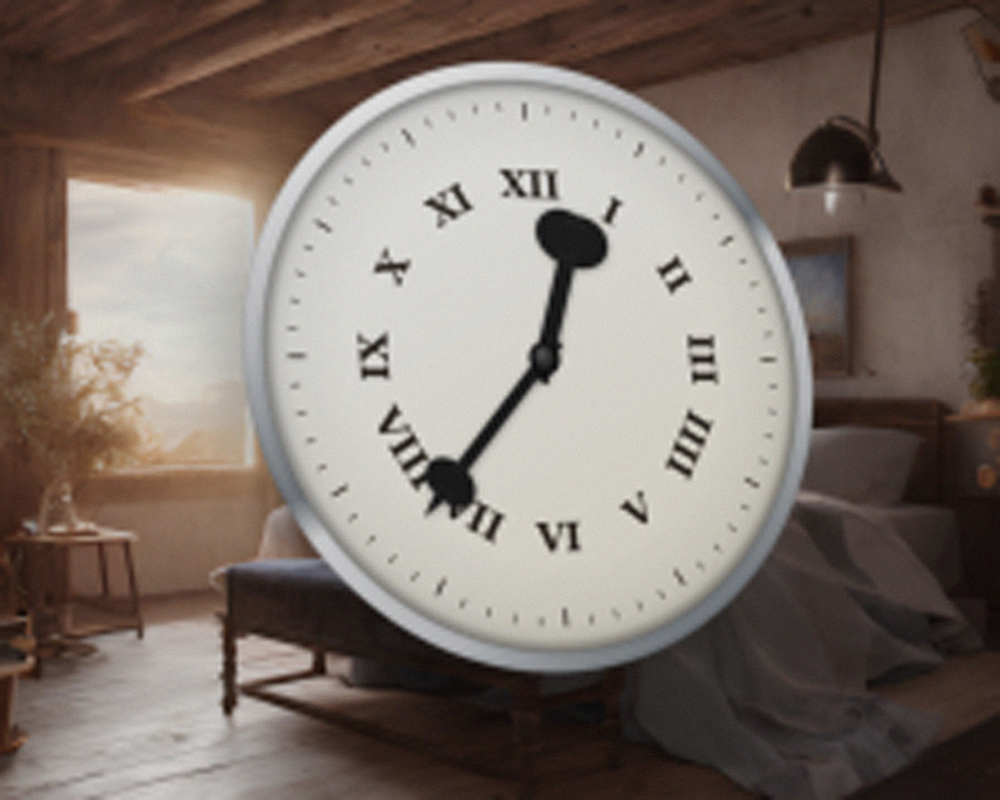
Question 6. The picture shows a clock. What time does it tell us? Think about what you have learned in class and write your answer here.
12:37
